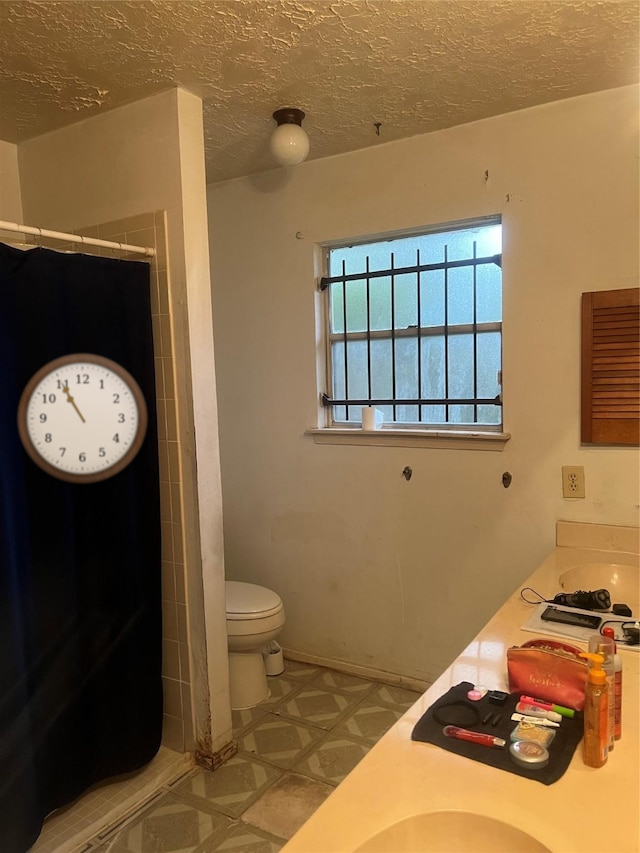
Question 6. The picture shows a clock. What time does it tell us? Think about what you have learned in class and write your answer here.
10:55
